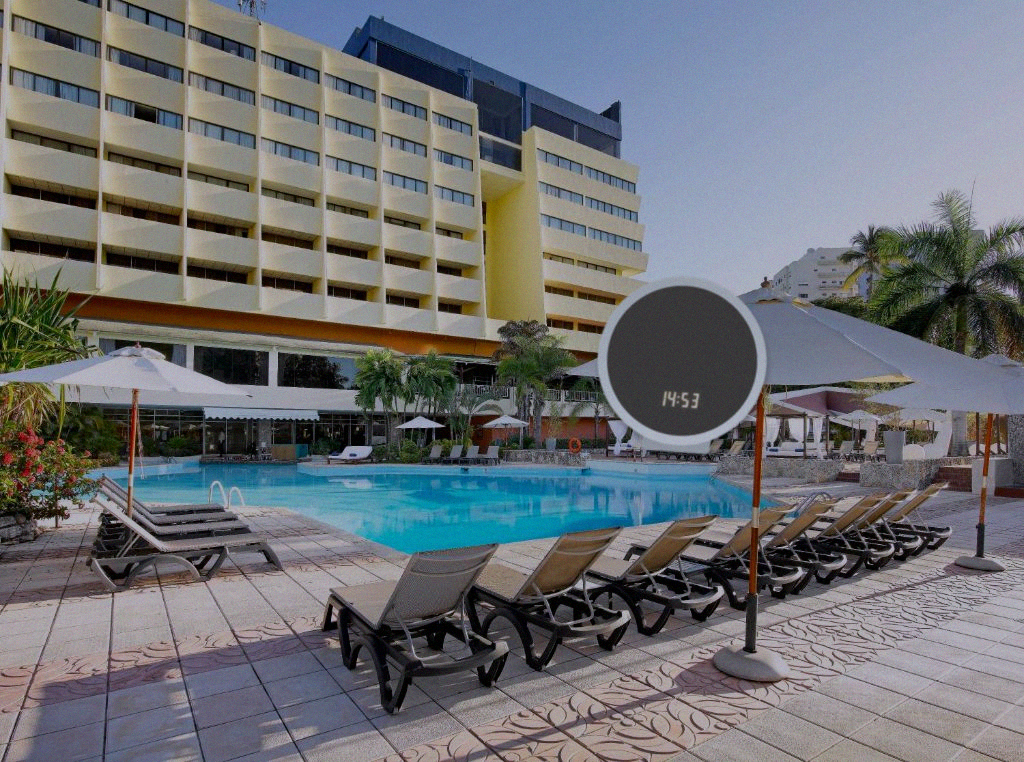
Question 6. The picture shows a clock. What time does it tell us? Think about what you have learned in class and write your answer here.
14:53
